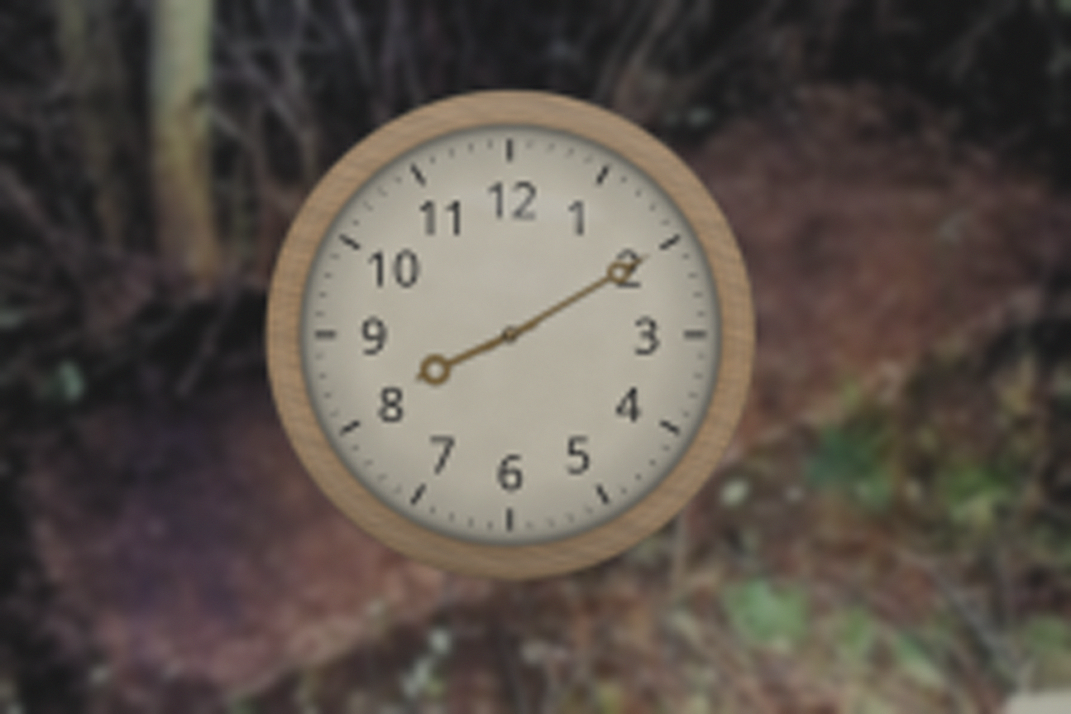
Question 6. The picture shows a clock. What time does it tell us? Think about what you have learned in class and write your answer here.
8:10
